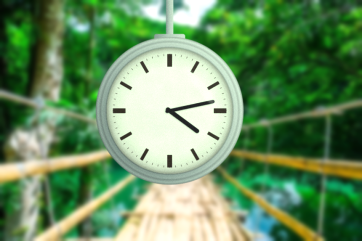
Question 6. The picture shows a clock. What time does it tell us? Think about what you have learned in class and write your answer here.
4:13
